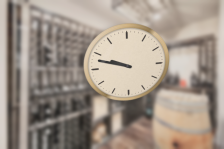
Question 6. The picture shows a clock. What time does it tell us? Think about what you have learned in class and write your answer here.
9:48
